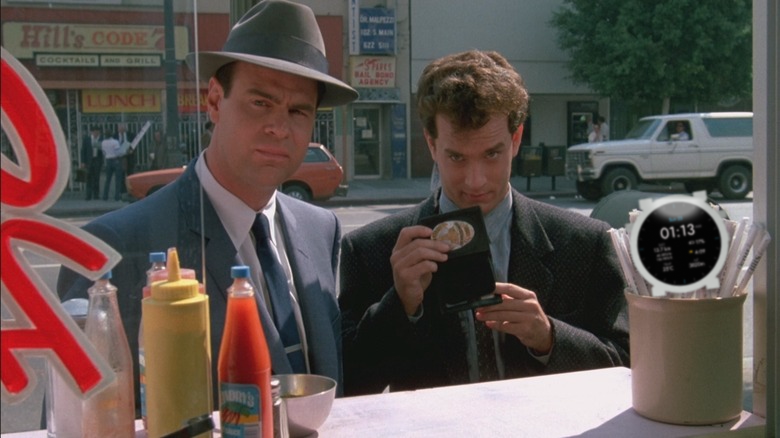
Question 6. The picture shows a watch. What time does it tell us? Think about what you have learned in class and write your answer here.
1:13
